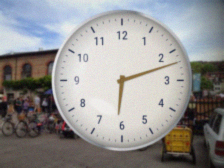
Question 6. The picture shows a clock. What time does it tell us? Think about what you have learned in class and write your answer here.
6:12
